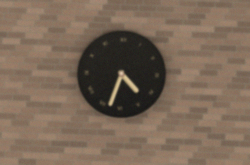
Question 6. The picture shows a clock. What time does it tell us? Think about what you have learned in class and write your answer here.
4:33
